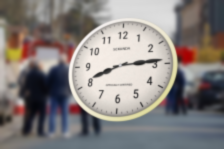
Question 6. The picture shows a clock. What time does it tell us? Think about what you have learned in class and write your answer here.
8:14
